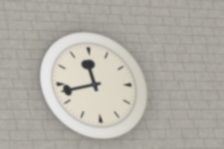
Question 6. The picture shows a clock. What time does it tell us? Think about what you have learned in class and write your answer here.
11:43
